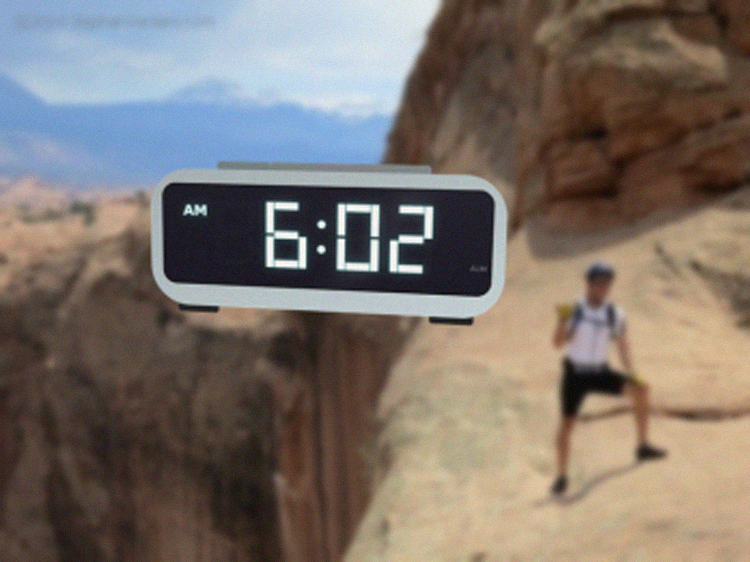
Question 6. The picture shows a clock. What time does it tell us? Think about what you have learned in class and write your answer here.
6:02
